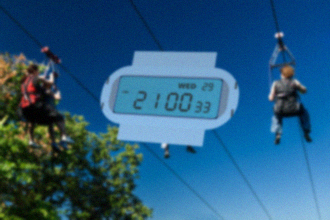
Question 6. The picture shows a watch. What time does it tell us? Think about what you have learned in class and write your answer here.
21:00
